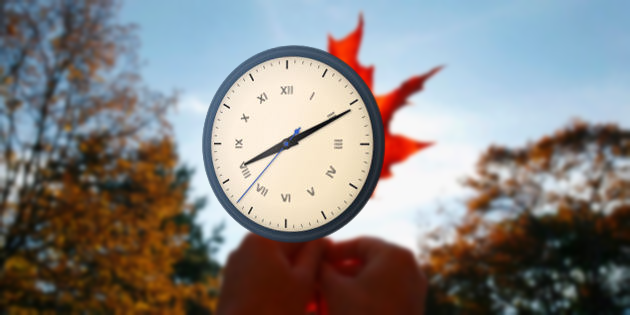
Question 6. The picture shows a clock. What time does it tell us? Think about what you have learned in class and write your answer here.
8:10:37
